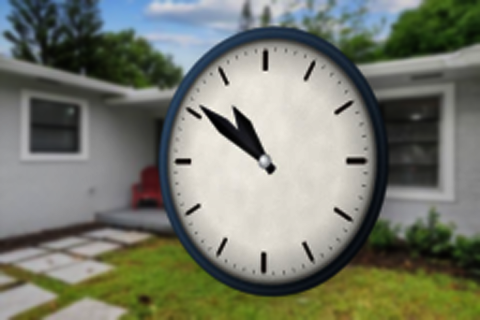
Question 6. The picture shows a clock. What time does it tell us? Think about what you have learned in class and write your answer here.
10:51
